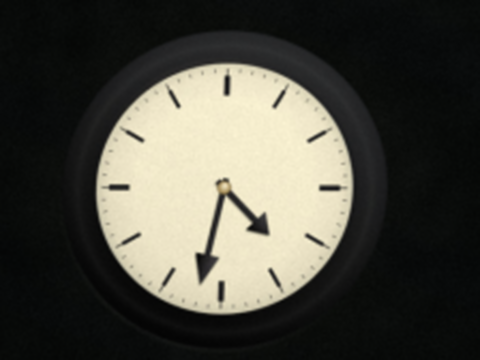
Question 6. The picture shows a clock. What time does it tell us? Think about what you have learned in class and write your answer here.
4:32
